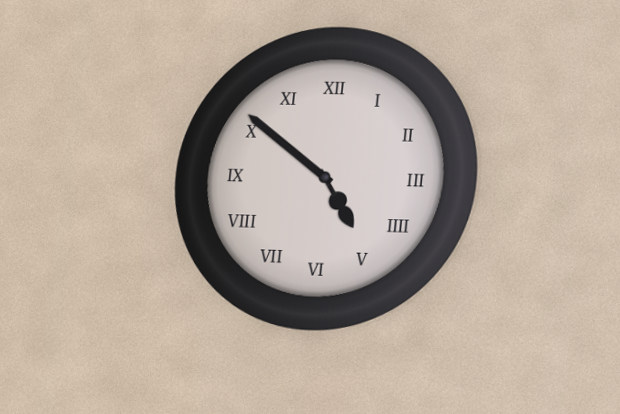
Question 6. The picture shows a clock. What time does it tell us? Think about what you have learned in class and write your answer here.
4:51
